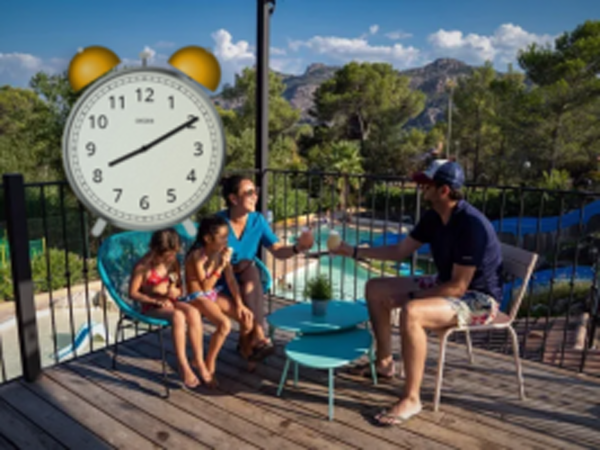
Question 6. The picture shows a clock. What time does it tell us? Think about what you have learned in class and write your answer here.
8:10
